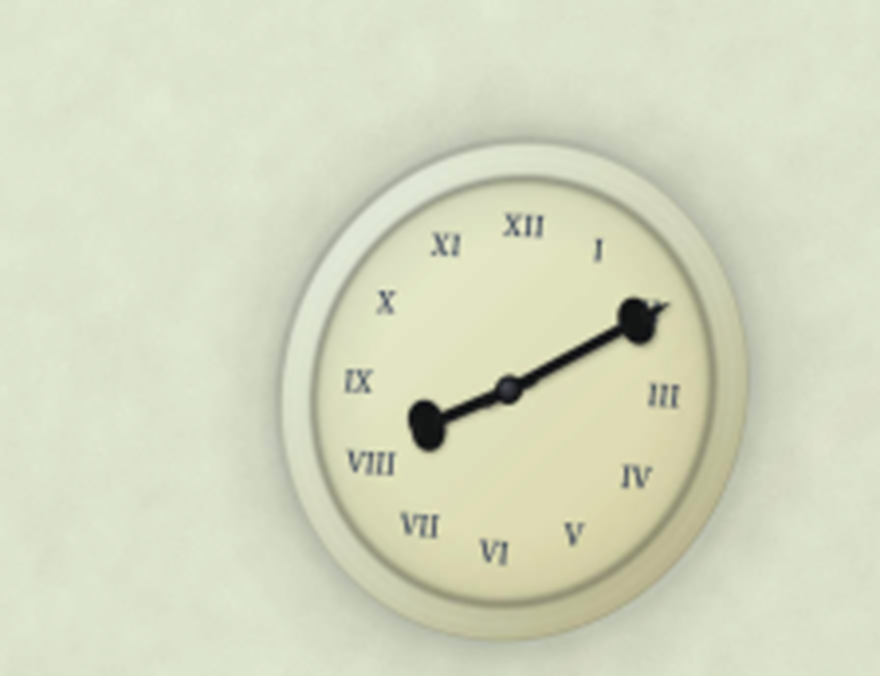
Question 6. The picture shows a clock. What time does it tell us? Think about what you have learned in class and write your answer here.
8:10
